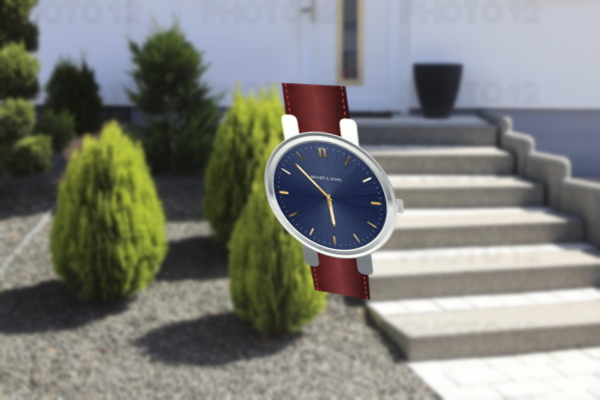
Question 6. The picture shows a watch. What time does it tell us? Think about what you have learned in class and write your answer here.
5:53
